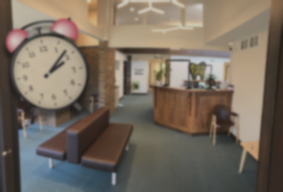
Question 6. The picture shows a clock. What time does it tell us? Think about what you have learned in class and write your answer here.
2:08
